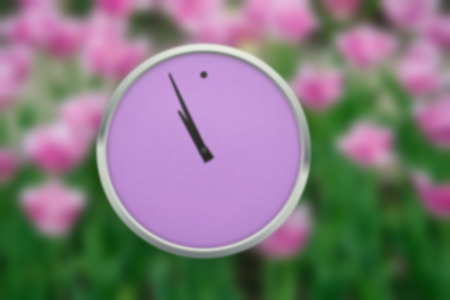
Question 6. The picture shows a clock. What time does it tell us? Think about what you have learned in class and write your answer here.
10:56
